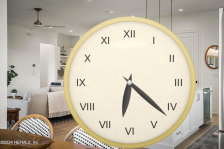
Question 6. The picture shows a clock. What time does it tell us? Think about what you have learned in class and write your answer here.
6:22
